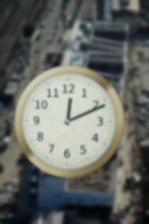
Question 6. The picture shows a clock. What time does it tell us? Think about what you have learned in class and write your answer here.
12:11
